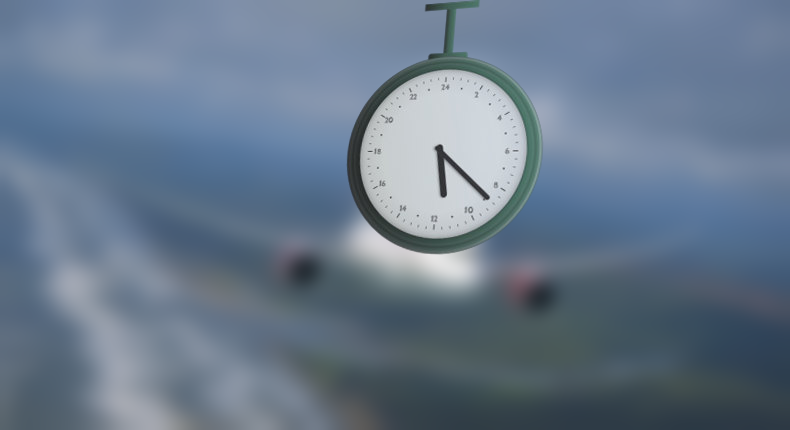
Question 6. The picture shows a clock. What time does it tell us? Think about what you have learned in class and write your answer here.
11:22
